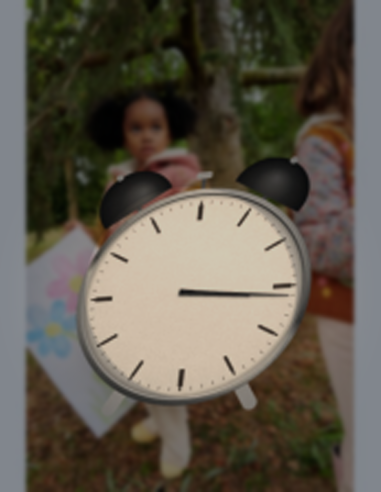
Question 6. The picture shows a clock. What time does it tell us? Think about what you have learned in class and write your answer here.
3:16
